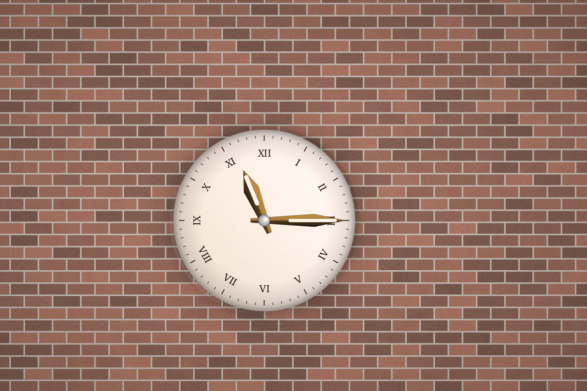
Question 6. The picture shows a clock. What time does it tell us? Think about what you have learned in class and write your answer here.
11:15
